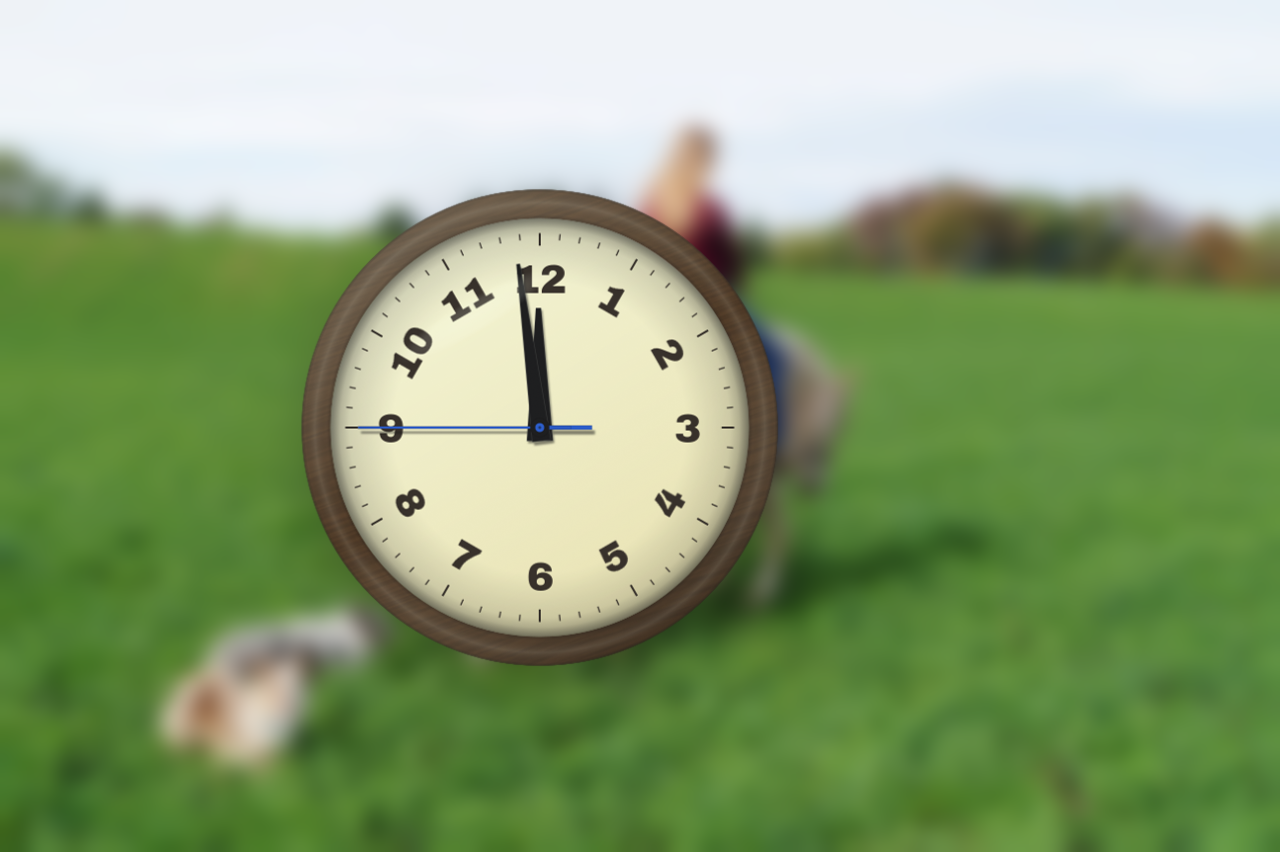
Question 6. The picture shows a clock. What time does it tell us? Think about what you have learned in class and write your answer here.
11:58:45
